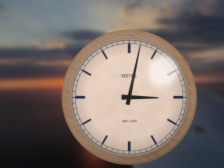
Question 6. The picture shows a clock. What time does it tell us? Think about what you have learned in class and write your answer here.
3:02
